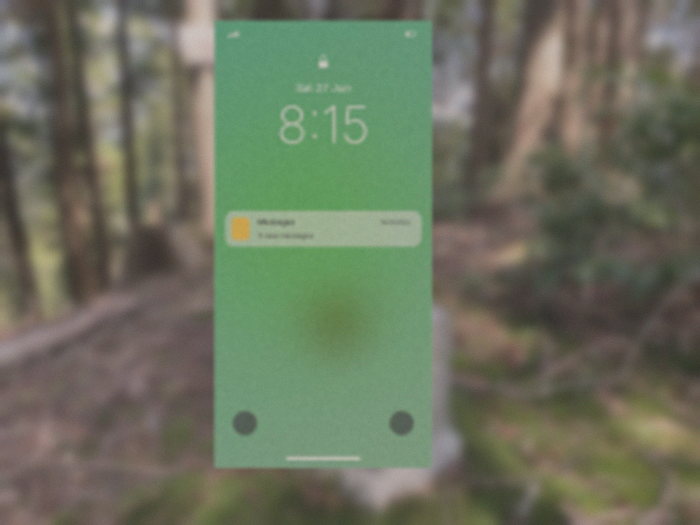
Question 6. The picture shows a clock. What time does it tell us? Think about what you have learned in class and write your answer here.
8:15
